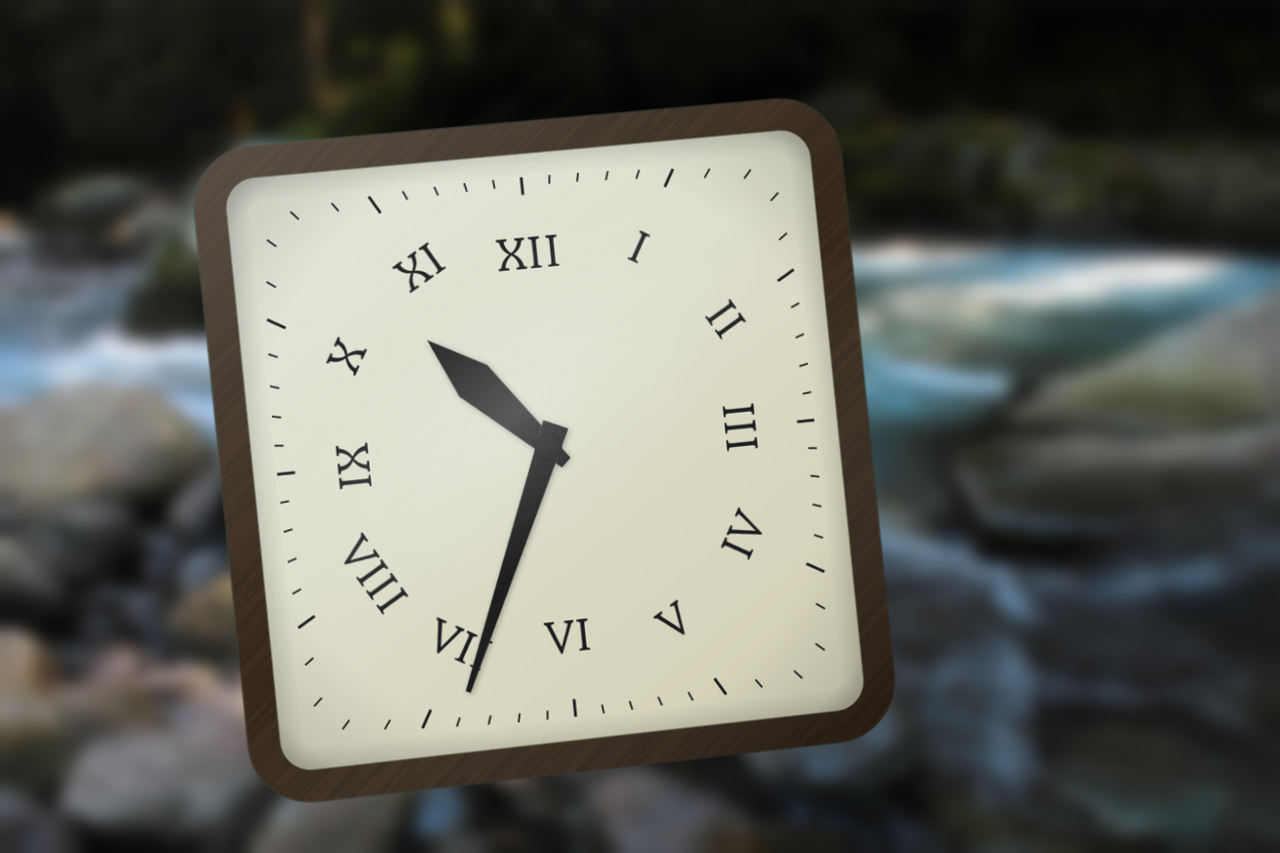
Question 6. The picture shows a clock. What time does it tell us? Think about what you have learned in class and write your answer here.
10:34
